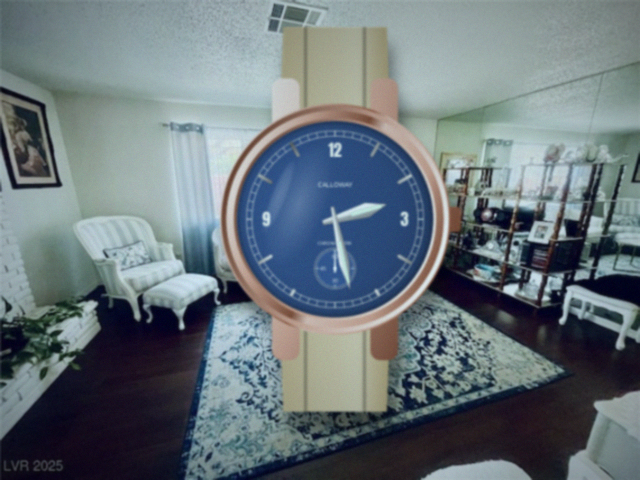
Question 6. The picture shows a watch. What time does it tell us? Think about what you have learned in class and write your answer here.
2:28
